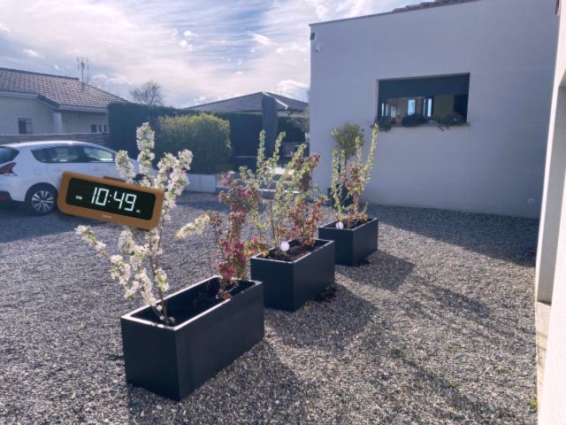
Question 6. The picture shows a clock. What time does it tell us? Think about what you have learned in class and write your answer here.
10:49
